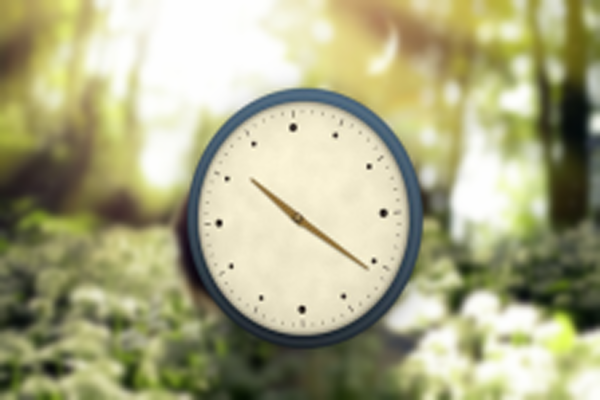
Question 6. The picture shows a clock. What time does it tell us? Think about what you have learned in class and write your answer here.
10:21
